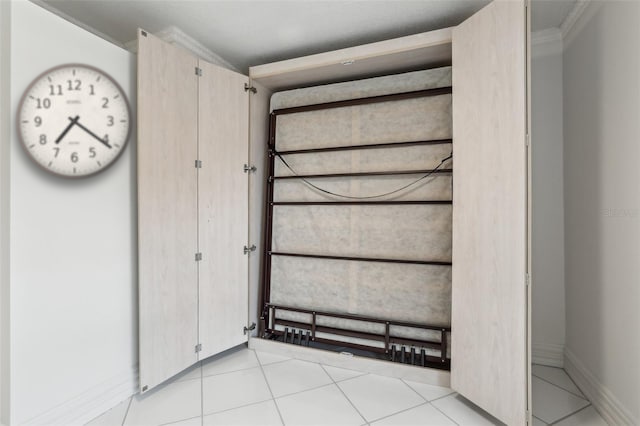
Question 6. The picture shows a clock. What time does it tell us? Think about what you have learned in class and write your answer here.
7:21
